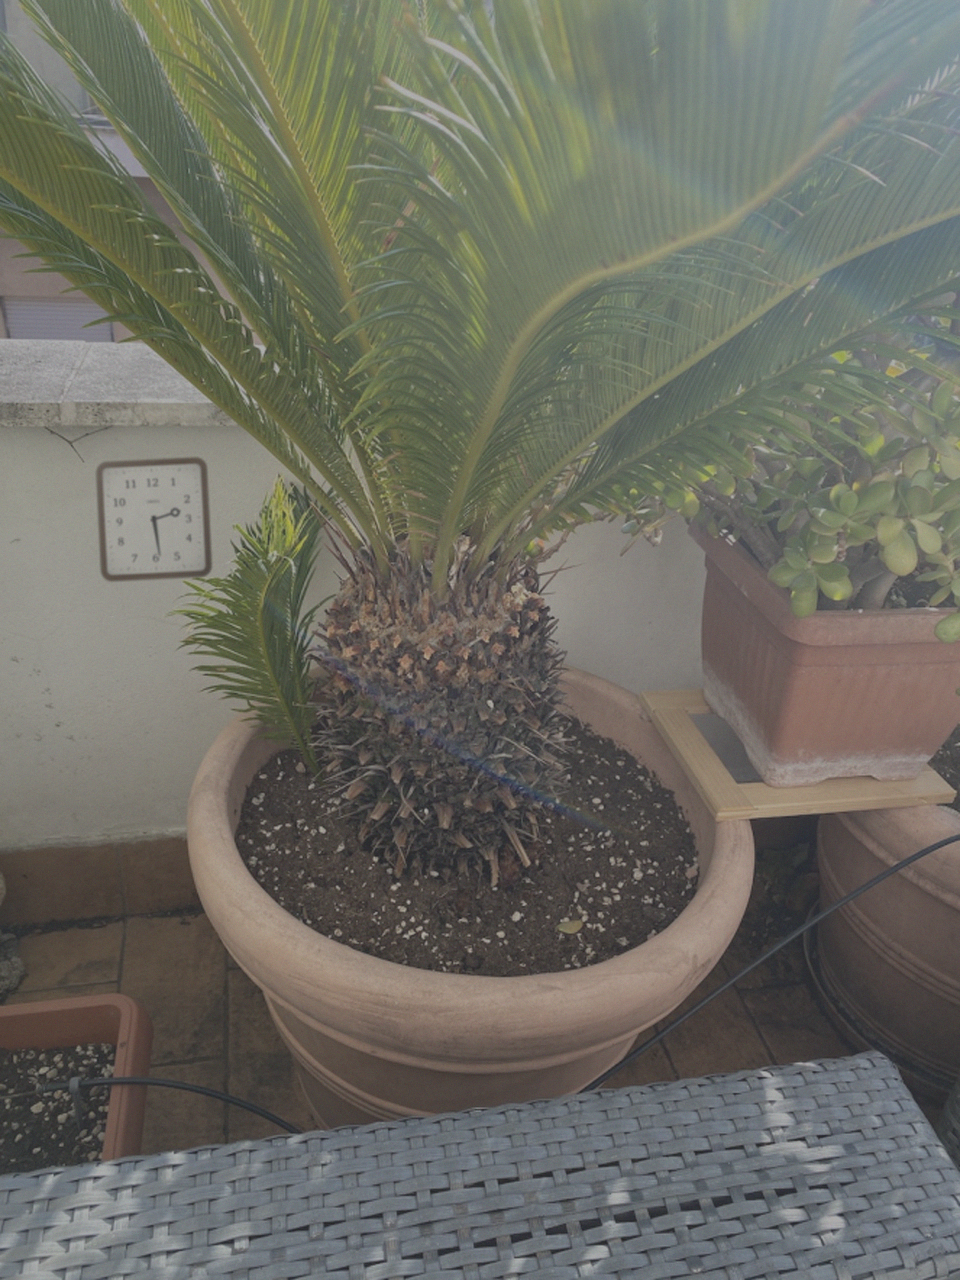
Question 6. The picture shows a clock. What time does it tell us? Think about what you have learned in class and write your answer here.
2:29
